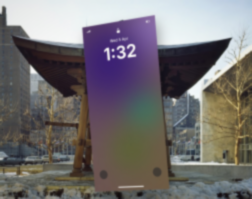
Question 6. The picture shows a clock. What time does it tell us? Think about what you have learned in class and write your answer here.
1:32
